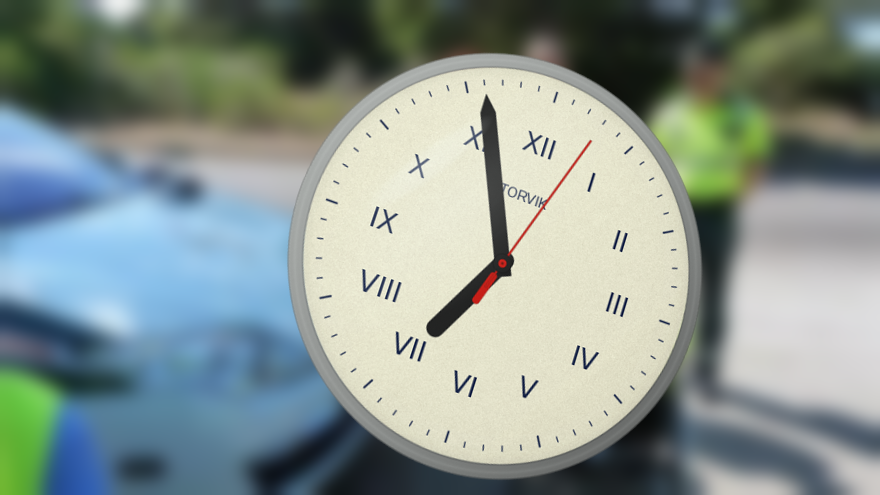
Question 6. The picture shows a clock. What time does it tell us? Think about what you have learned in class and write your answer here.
6:56:03
